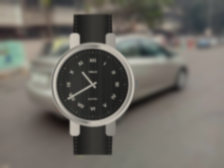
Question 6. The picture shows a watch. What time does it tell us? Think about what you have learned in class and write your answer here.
10:40
